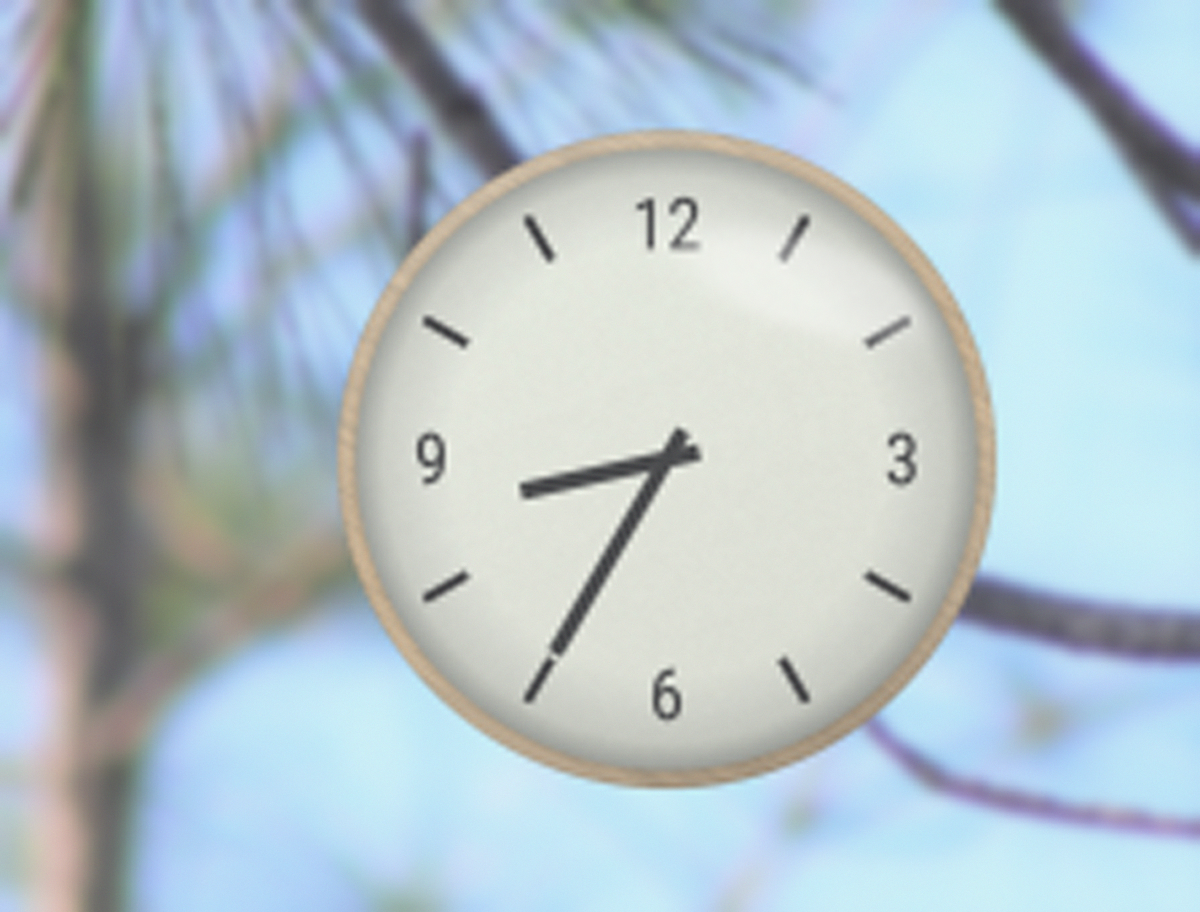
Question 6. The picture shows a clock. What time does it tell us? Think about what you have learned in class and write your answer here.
8:35
